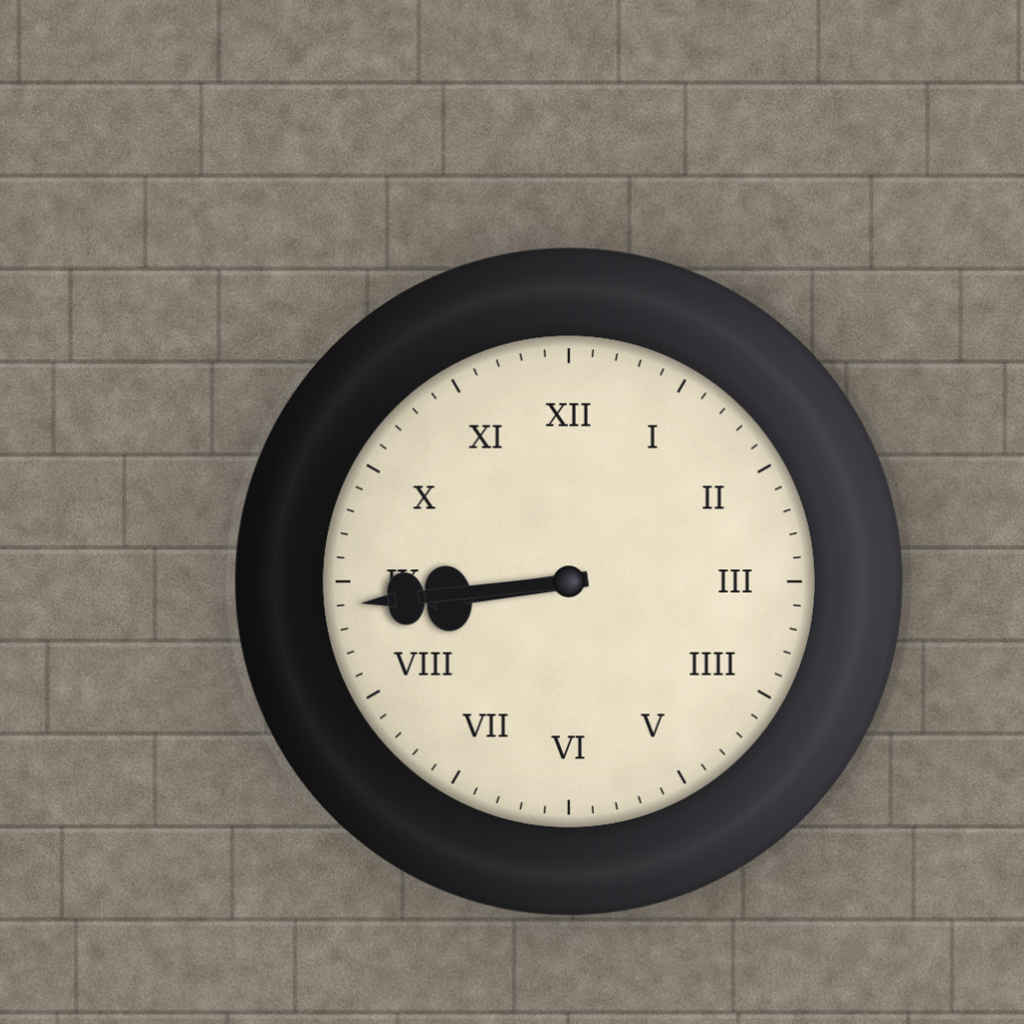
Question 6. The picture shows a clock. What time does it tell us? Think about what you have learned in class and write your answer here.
8:44
